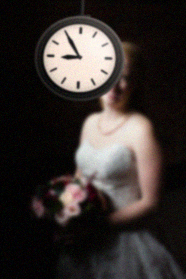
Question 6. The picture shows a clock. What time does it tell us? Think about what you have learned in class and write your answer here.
8:55
